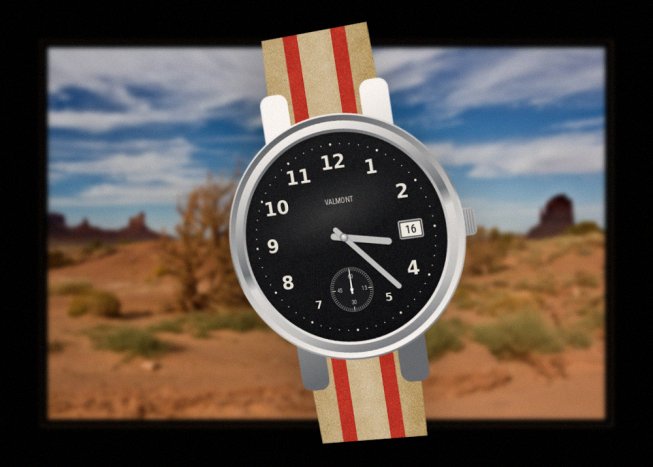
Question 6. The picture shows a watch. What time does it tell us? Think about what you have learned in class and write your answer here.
3:23
